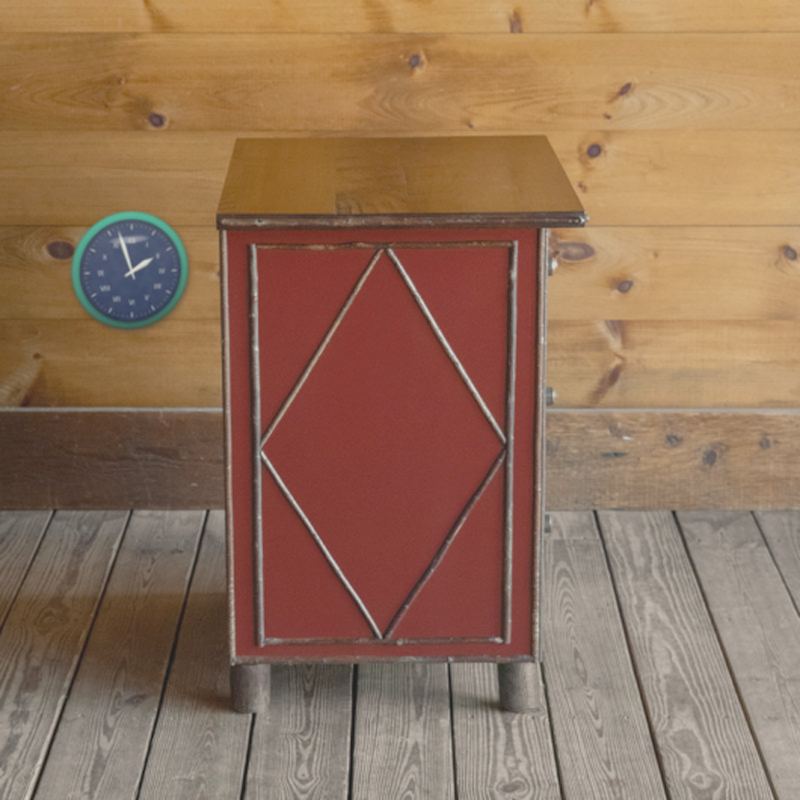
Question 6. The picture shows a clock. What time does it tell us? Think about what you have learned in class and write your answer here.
1:57
